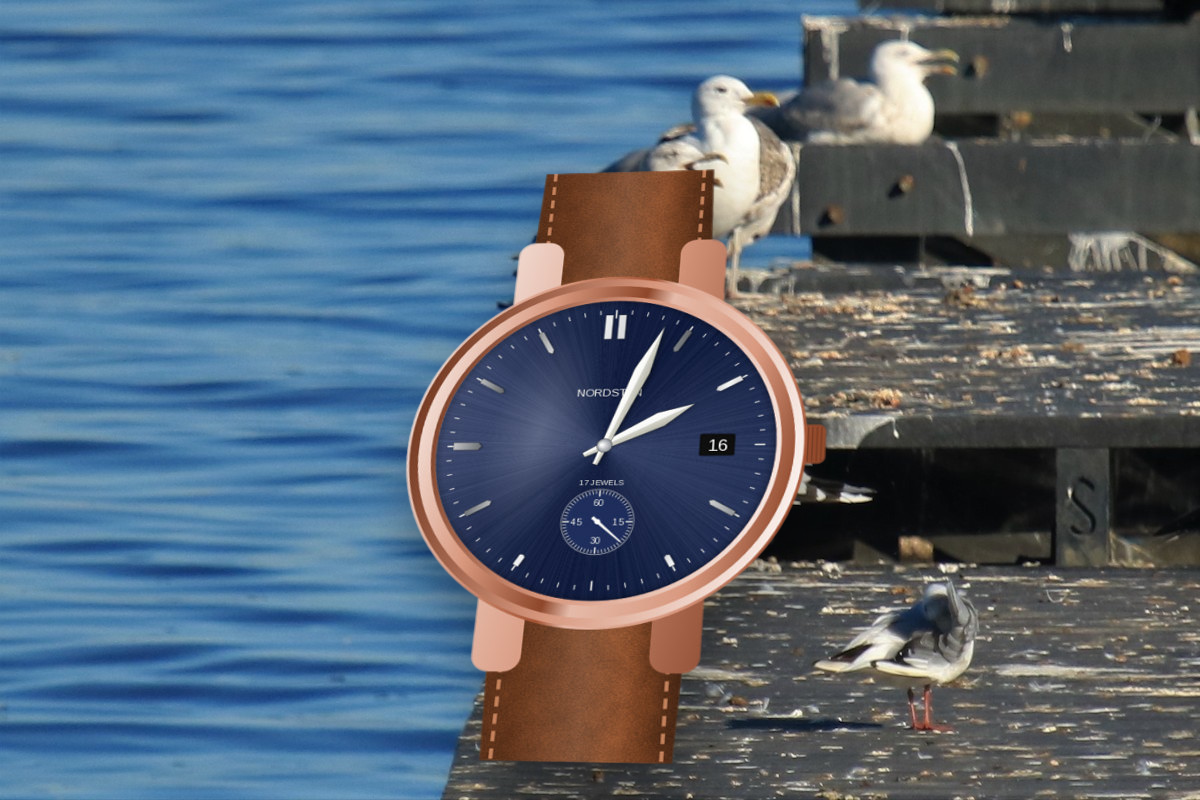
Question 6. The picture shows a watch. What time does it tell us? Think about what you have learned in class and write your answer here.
2:03:22
